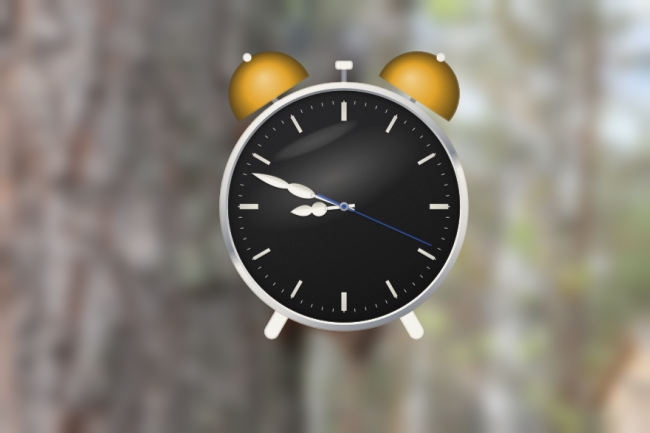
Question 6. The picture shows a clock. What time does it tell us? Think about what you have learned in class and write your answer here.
8:48:19
